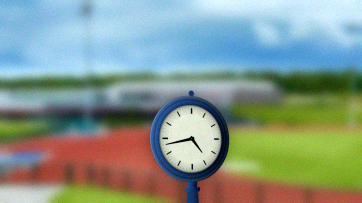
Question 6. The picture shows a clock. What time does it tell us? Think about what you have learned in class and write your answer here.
4:43
